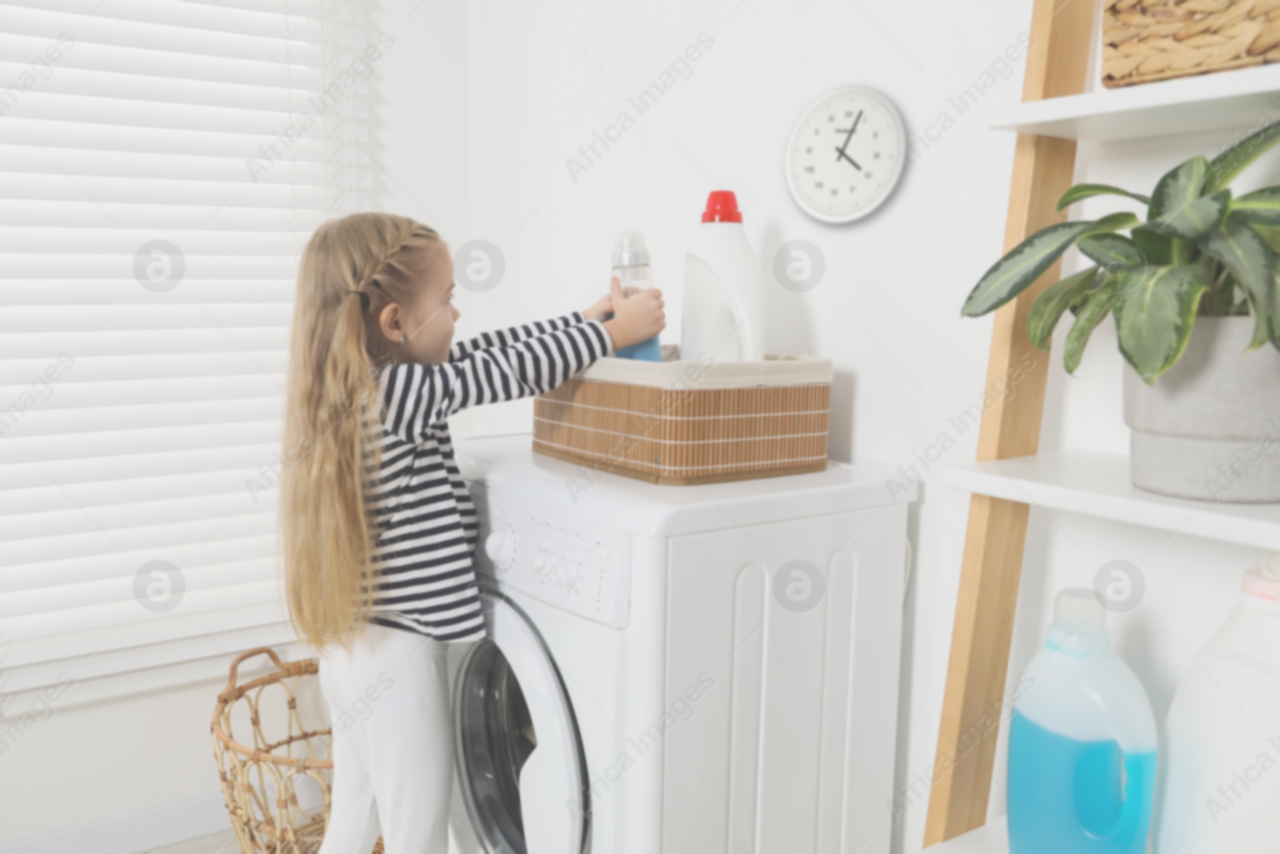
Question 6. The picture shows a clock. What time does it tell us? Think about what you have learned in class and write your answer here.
4:03
